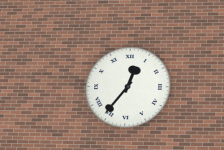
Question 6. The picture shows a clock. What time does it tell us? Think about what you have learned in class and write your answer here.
12:36
